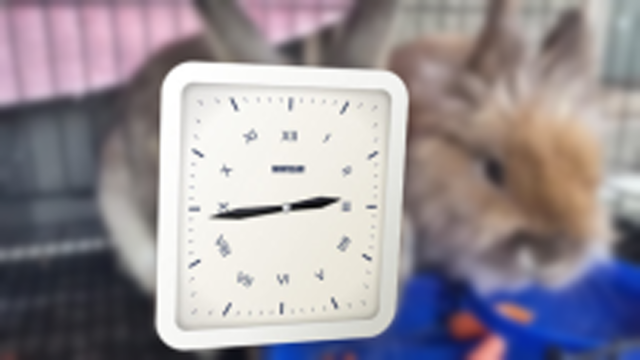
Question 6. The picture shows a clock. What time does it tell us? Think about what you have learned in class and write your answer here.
2:44
